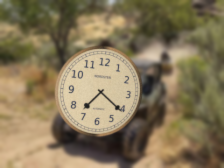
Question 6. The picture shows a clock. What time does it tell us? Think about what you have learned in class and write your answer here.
7:21
